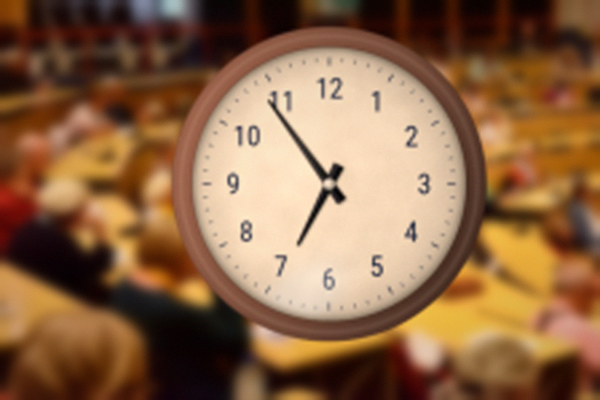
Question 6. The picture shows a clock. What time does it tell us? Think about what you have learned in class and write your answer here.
6:54
